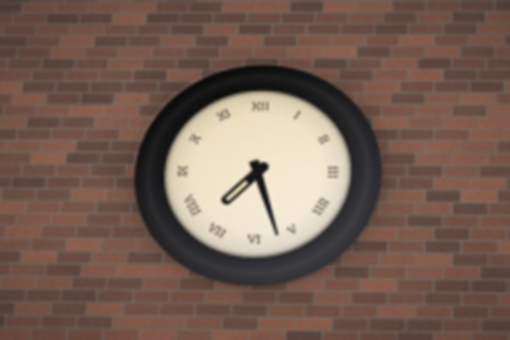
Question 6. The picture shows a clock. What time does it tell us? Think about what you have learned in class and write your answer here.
7:27
